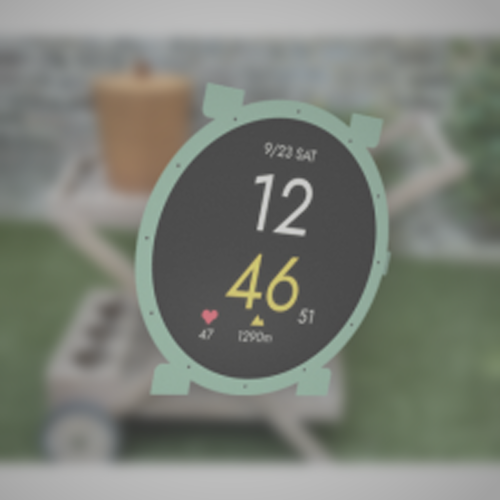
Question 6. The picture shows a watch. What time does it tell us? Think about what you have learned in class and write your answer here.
12:46:51
